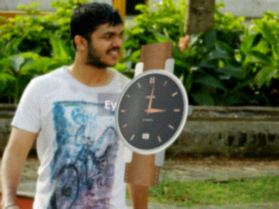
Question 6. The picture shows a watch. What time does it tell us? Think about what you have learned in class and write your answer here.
3:01
